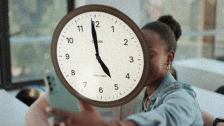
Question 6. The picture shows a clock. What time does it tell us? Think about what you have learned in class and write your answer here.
4:59
